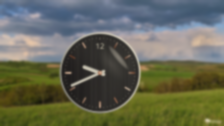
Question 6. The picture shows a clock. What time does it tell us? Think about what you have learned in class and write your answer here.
9:41
